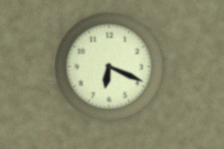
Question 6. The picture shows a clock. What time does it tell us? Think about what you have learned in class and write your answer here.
6:19
